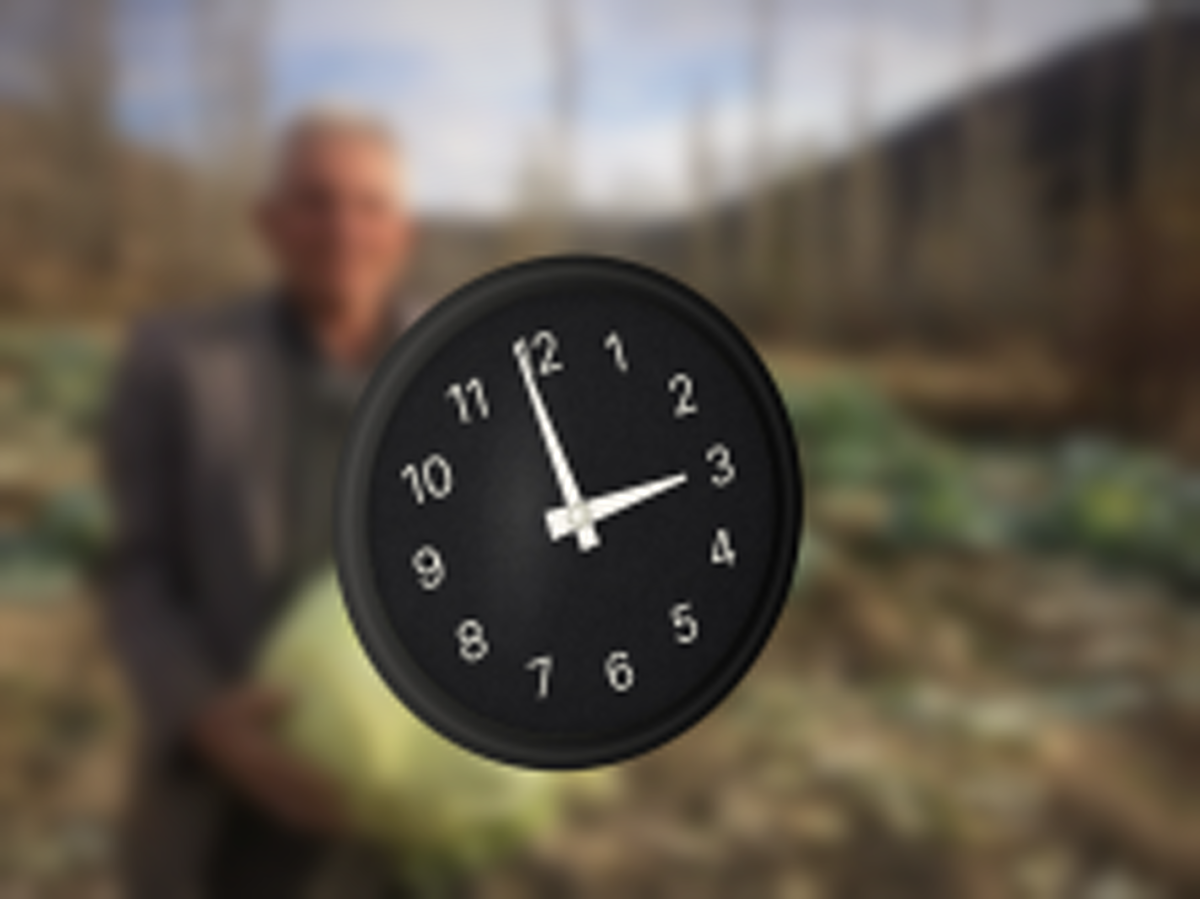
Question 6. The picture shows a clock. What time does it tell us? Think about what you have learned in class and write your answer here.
2:59
